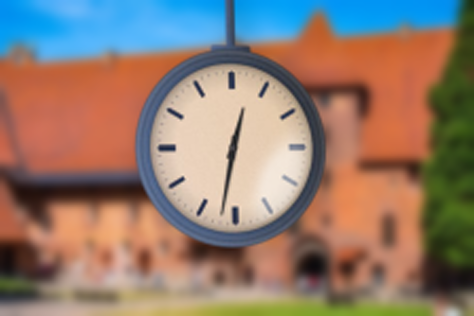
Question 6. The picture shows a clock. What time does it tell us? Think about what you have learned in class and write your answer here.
12:32
